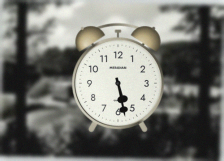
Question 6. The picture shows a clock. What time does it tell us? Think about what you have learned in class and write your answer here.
5:28
